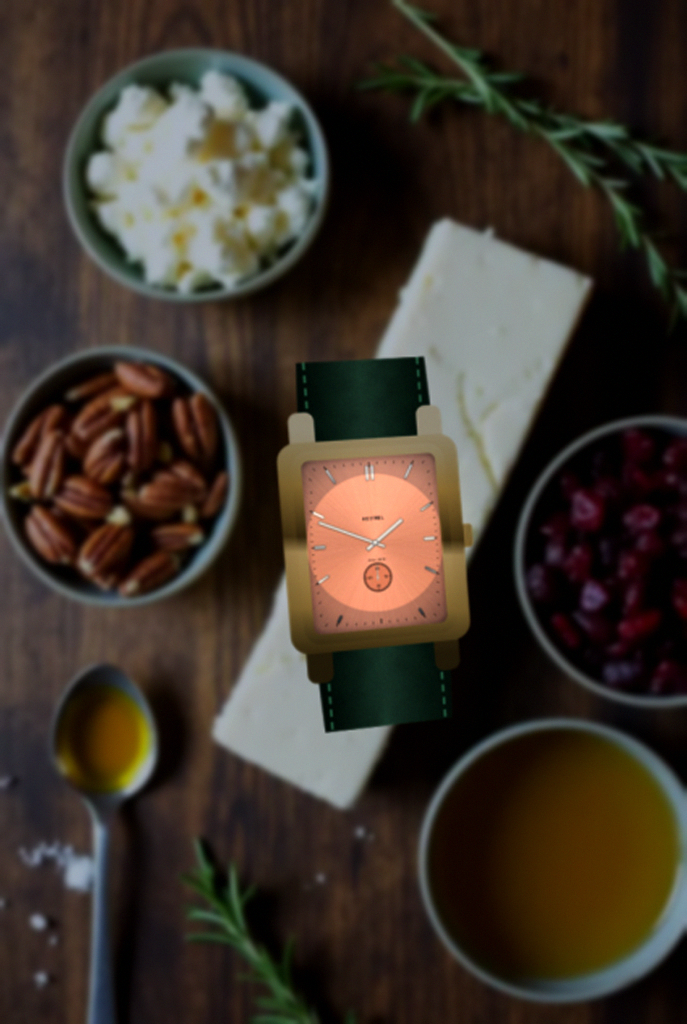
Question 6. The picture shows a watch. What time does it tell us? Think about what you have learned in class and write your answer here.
1:49
